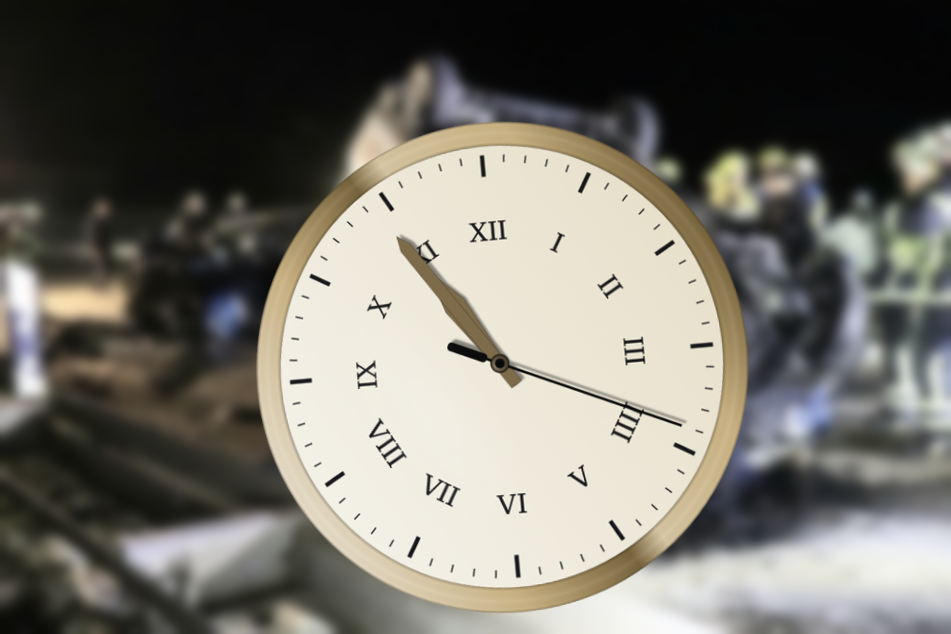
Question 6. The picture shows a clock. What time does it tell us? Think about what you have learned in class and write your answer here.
10:54:19
